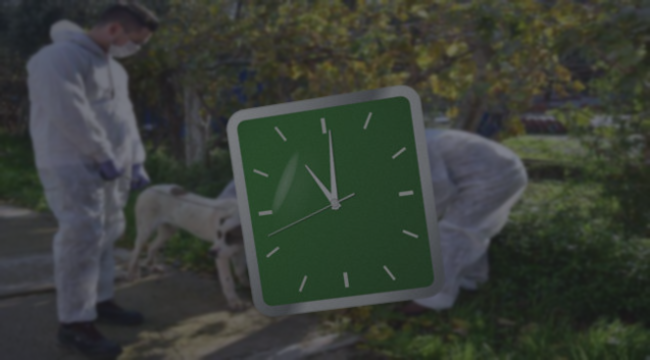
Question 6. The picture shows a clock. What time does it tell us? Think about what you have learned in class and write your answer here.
11:00:42
